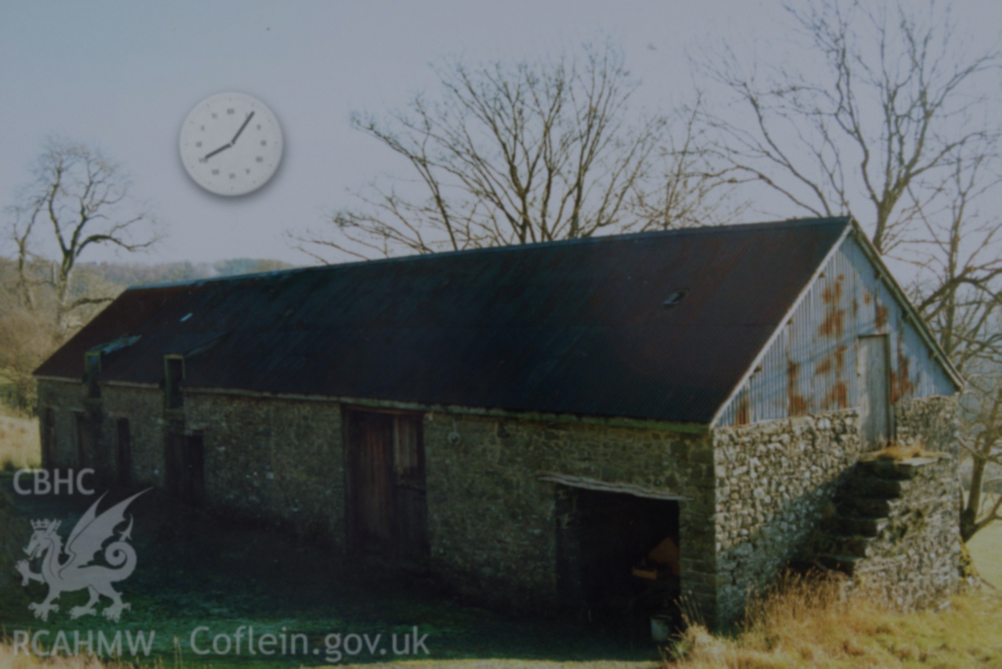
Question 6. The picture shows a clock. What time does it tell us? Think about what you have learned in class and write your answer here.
8:06
